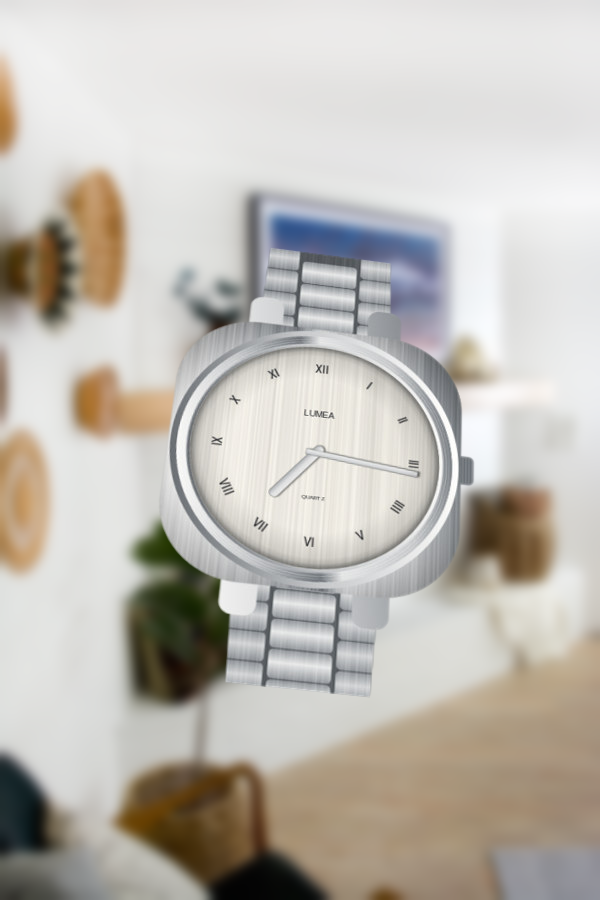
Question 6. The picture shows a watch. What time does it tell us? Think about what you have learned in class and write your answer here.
7:16
